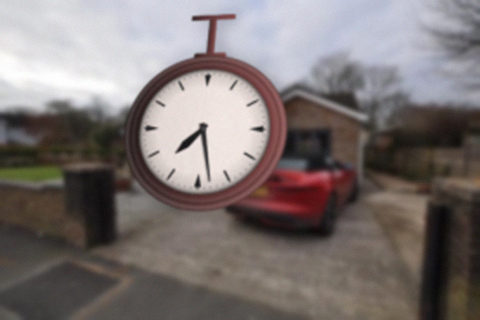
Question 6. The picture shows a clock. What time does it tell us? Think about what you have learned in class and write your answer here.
7:28
